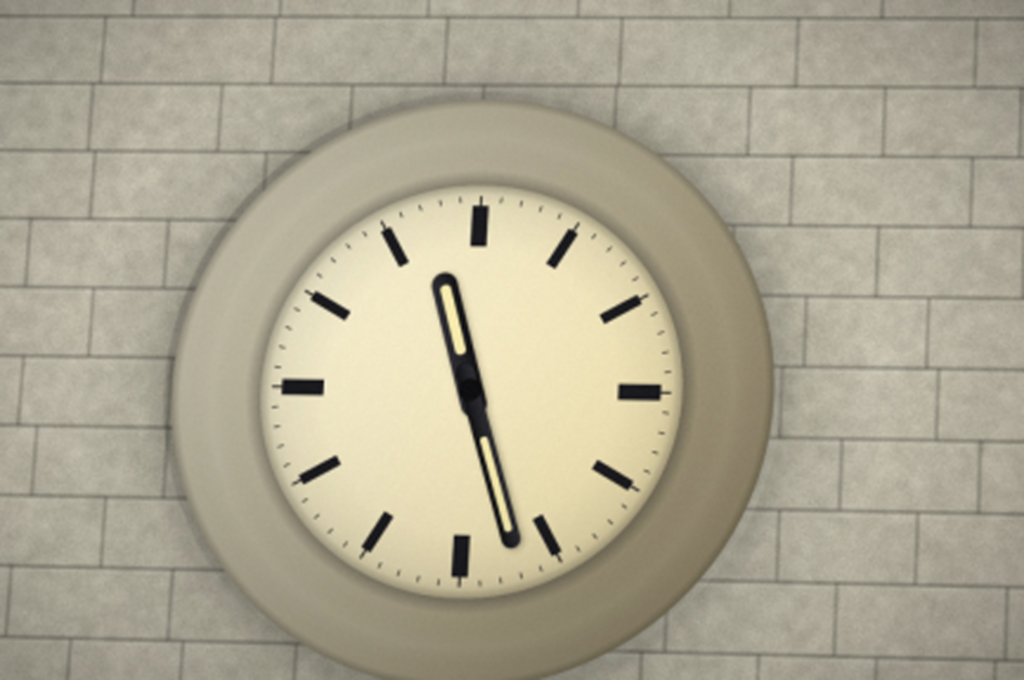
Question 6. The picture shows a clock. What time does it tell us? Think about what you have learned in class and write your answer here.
11:27
